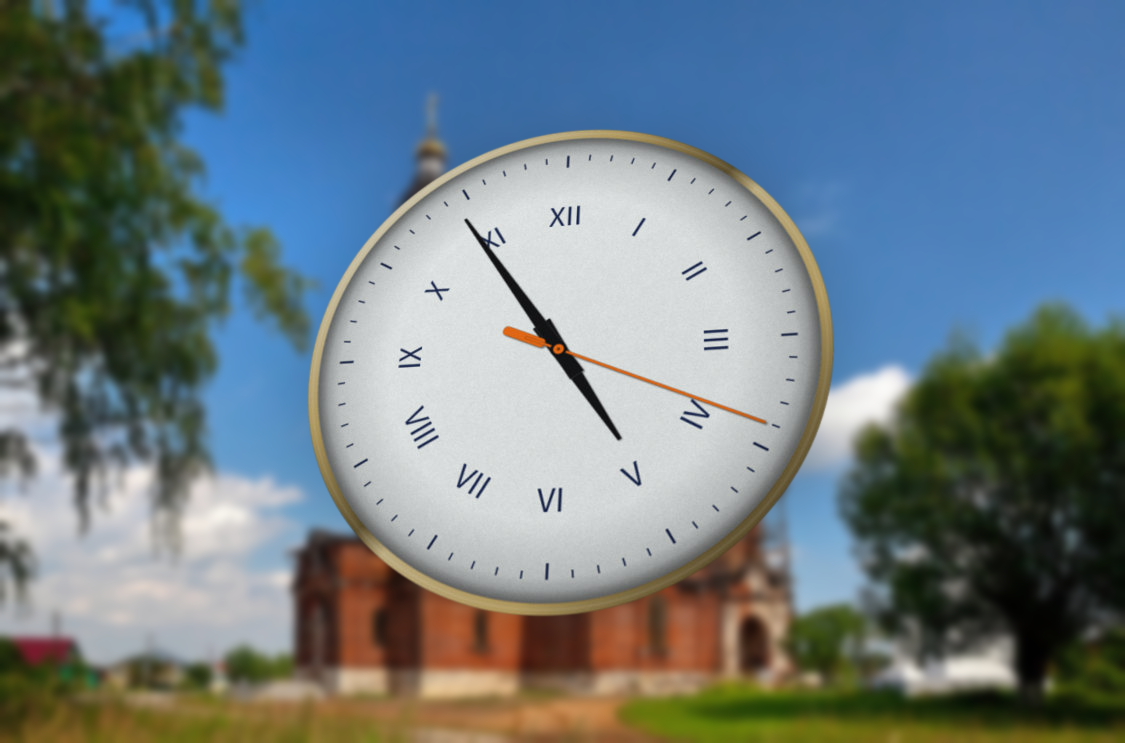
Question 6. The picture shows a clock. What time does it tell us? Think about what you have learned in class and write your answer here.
4:54:19
